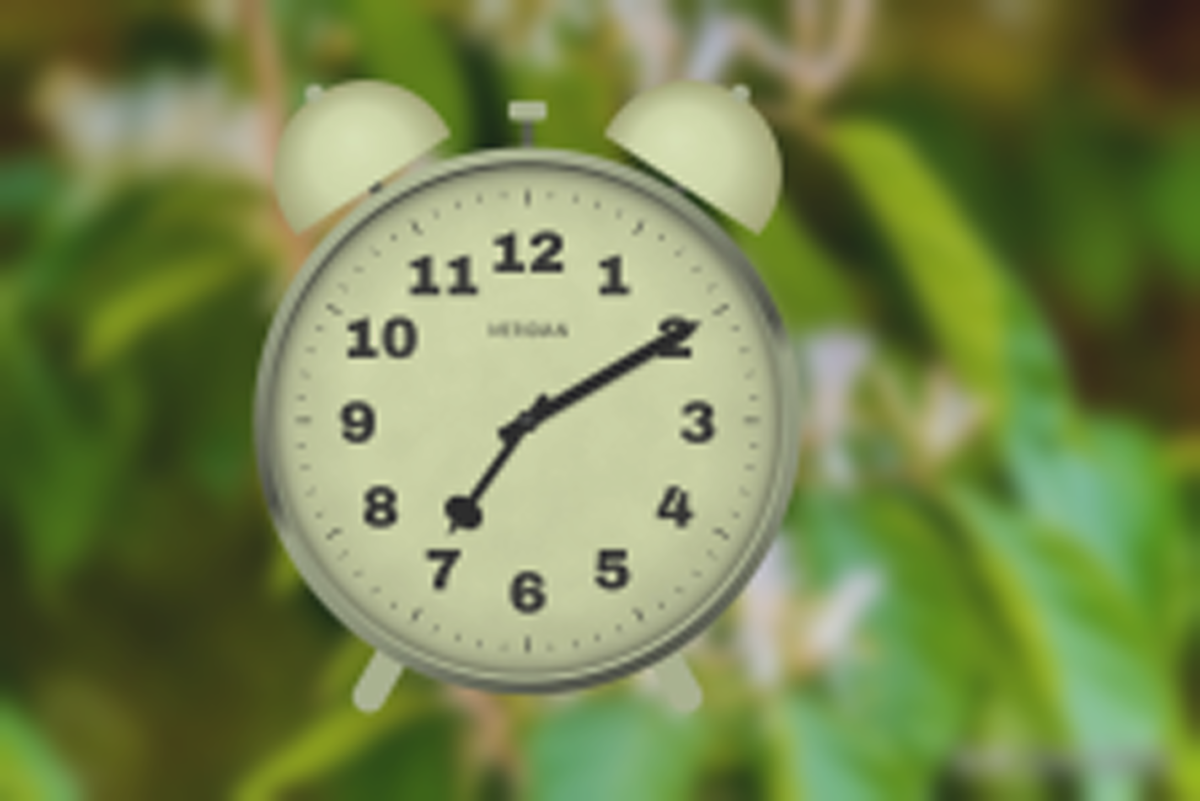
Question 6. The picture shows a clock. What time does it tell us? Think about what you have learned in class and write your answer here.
7:10
